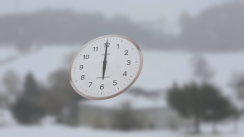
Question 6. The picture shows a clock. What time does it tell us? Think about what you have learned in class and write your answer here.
6:00
